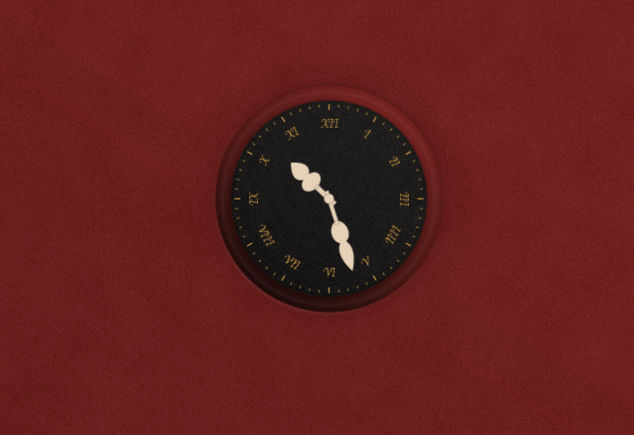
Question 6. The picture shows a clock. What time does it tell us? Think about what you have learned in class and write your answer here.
10:27
